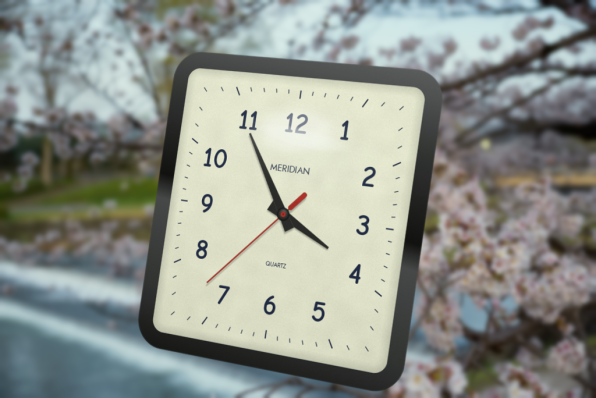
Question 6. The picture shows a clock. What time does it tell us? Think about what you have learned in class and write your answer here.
3:54:37
